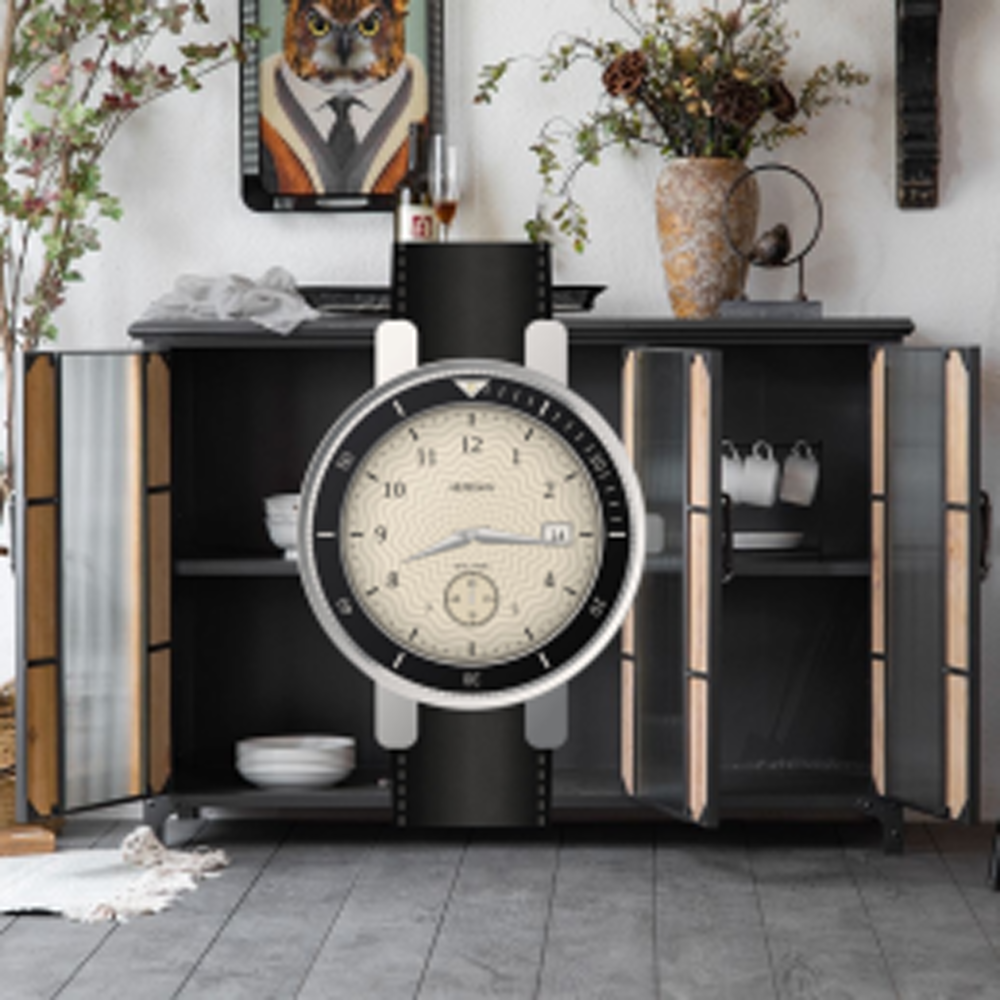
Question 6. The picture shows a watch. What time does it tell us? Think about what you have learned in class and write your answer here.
8:16
